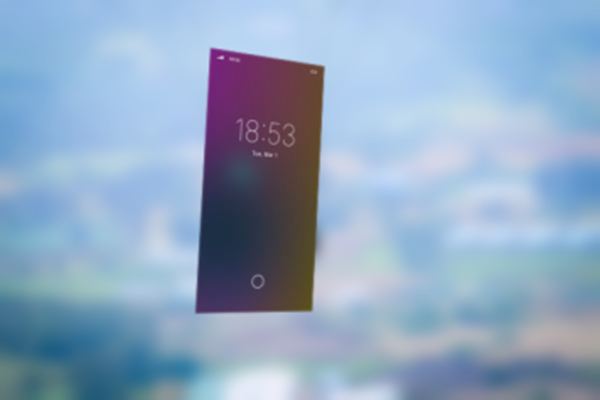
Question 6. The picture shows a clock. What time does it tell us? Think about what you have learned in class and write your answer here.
18:53
